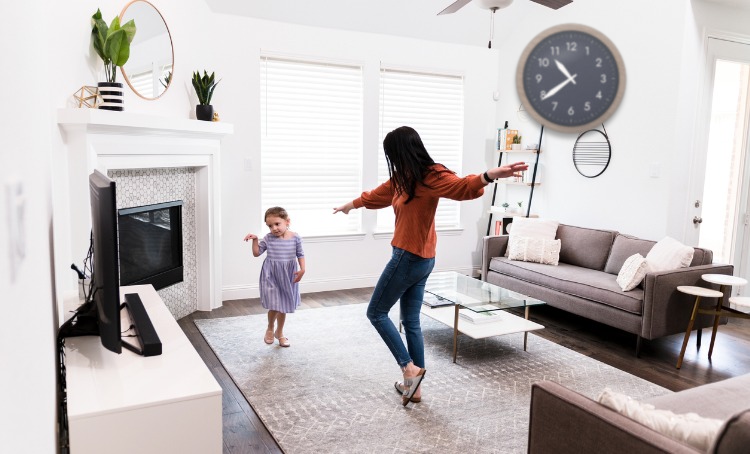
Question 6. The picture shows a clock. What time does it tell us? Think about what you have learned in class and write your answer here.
10:39
